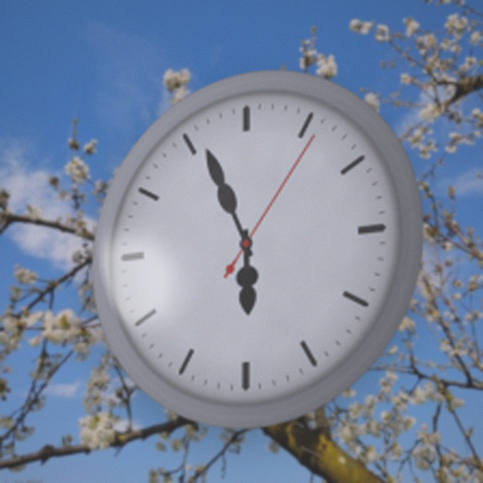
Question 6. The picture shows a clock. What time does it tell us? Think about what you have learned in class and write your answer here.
5:56:06
